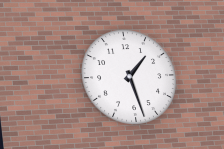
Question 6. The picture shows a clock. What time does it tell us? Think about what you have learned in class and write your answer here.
1:28
